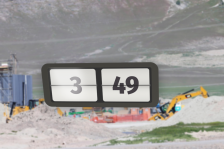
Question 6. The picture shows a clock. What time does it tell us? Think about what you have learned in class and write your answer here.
3:49
